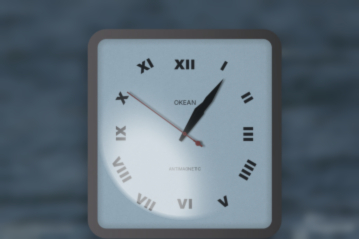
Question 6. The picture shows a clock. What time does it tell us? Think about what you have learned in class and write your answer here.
1:05:51
